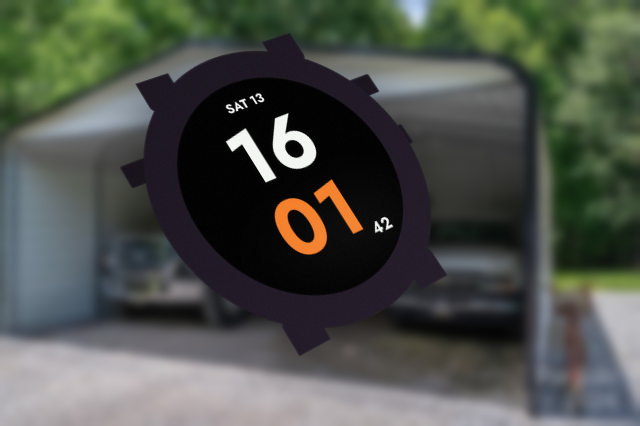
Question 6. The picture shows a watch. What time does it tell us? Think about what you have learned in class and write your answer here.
16:01:42
